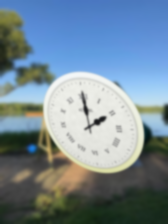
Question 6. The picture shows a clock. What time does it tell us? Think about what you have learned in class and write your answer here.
2:00
